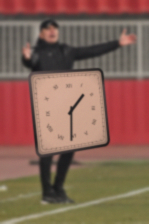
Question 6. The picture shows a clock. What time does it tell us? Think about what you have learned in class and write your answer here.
1:31
